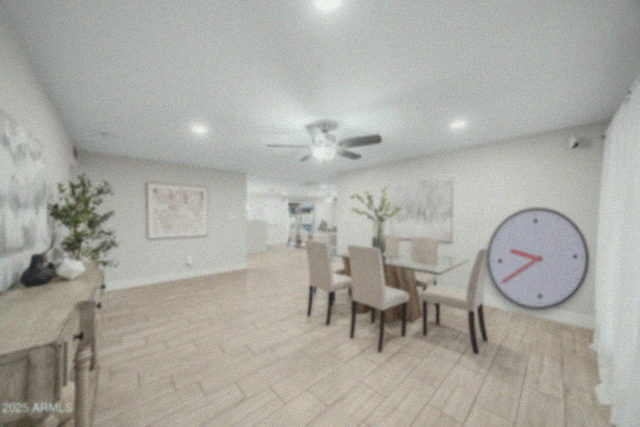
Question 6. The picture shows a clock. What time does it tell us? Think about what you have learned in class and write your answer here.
9:40
